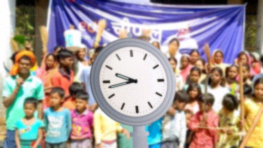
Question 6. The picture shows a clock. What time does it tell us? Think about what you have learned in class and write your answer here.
9:43
